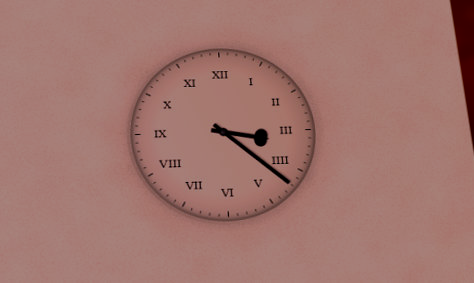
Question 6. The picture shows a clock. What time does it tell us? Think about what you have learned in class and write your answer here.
3:22
